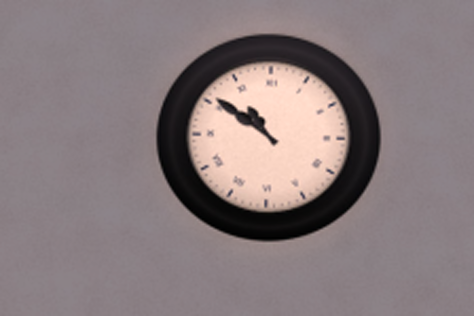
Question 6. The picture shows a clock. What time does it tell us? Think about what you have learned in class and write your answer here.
10:51
